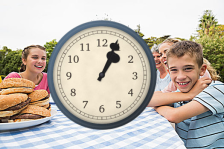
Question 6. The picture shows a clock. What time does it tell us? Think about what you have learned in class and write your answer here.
1:04
